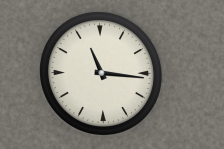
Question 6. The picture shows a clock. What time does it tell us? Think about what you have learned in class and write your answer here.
11:16
